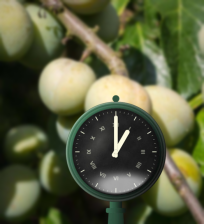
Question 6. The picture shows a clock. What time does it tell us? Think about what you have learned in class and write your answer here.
1:00
